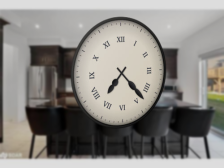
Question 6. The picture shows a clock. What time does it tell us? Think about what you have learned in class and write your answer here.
7:23
